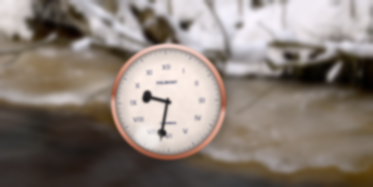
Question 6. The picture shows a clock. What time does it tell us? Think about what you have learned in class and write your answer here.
9:32
